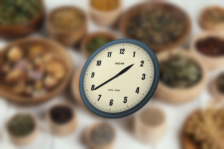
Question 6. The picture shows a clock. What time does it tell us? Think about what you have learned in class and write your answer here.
1:39
